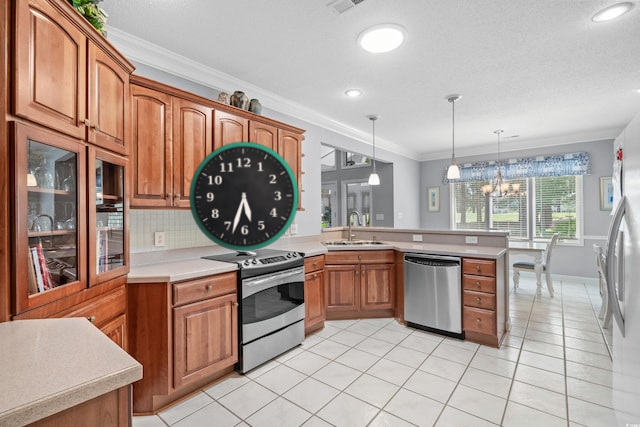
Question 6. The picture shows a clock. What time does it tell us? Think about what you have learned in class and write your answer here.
5:33
